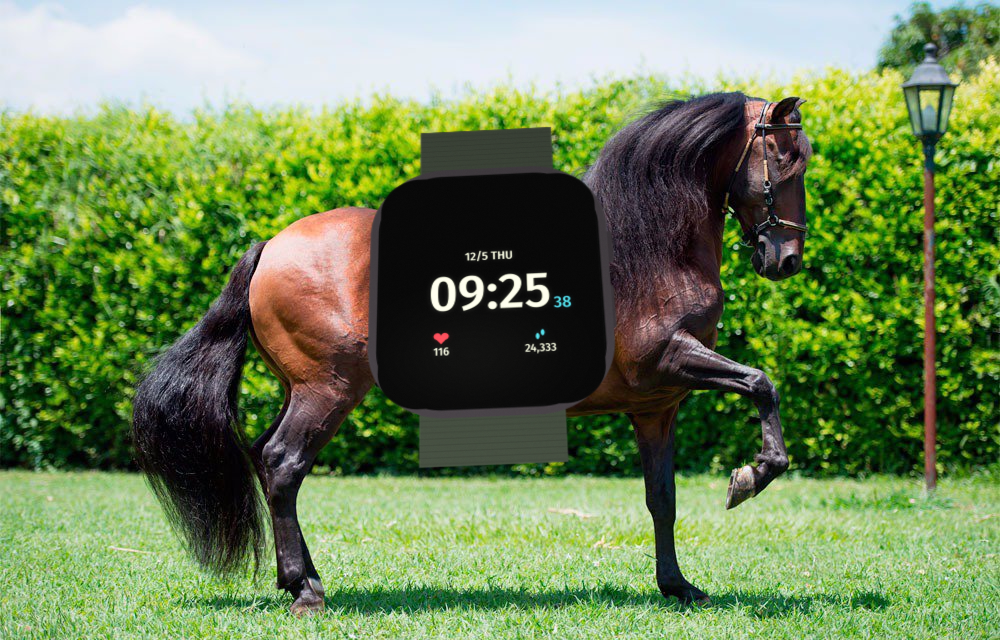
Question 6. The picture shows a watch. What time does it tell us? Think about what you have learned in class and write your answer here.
9:25:38
